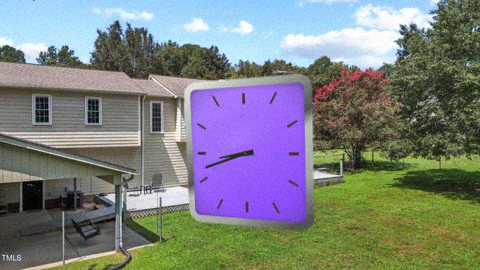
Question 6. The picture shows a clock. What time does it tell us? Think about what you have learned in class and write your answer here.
8:42
